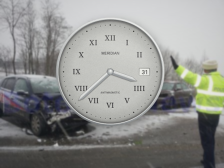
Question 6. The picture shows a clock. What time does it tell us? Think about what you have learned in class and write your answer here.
3:38
